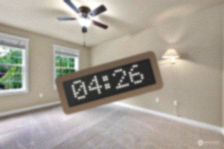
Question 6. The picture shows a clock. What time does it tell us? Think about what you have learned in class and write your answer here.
4:26
